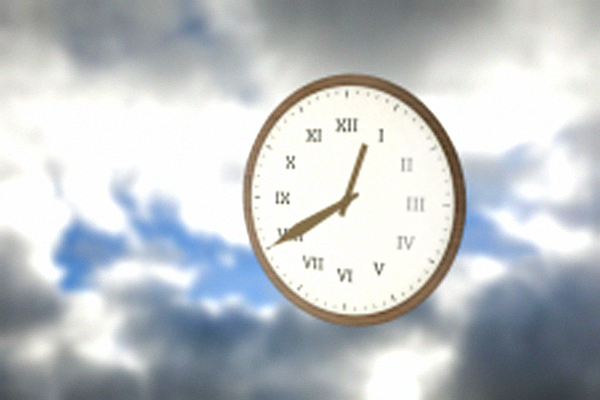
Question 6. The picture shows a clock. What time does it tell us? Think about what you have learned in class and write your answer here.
12:40
